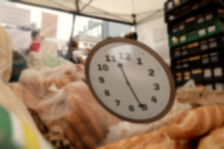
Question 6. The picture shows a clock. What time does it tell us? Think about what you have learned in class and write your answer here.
11:26
